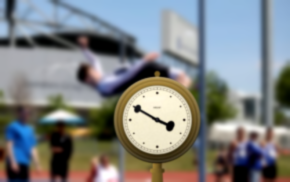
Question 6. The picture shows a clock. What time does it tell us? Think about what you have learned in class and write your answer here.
3:50
